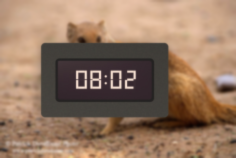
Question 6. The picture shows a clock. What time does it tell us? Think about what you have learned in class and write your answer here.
8:02
